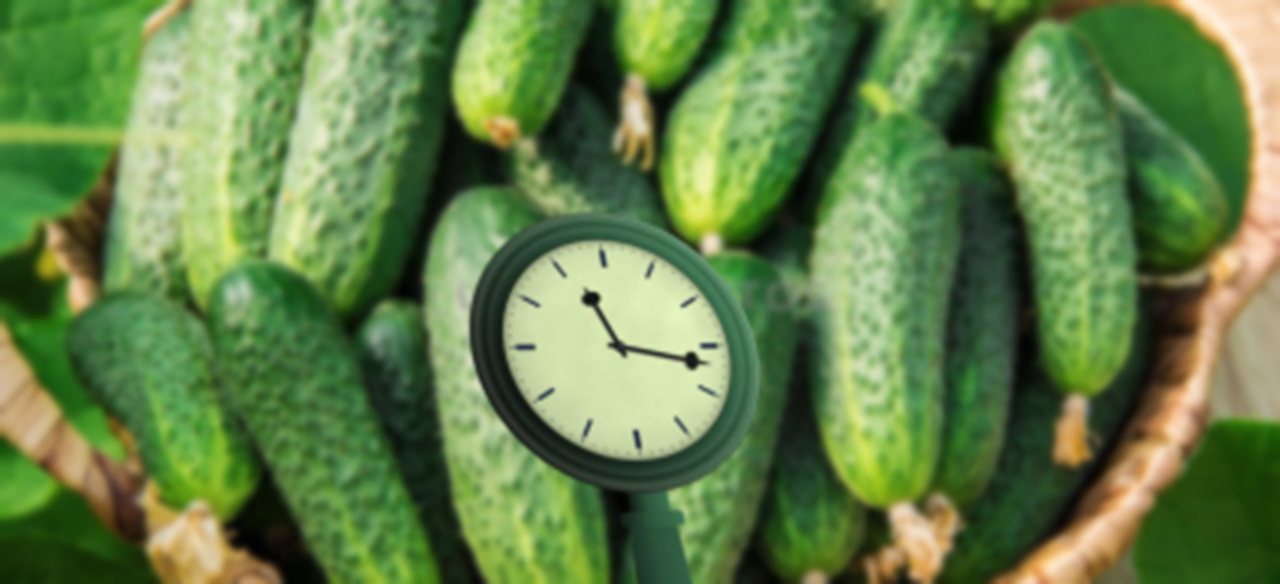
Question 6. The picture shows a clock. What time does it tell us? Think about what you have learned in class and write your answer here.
11:17
